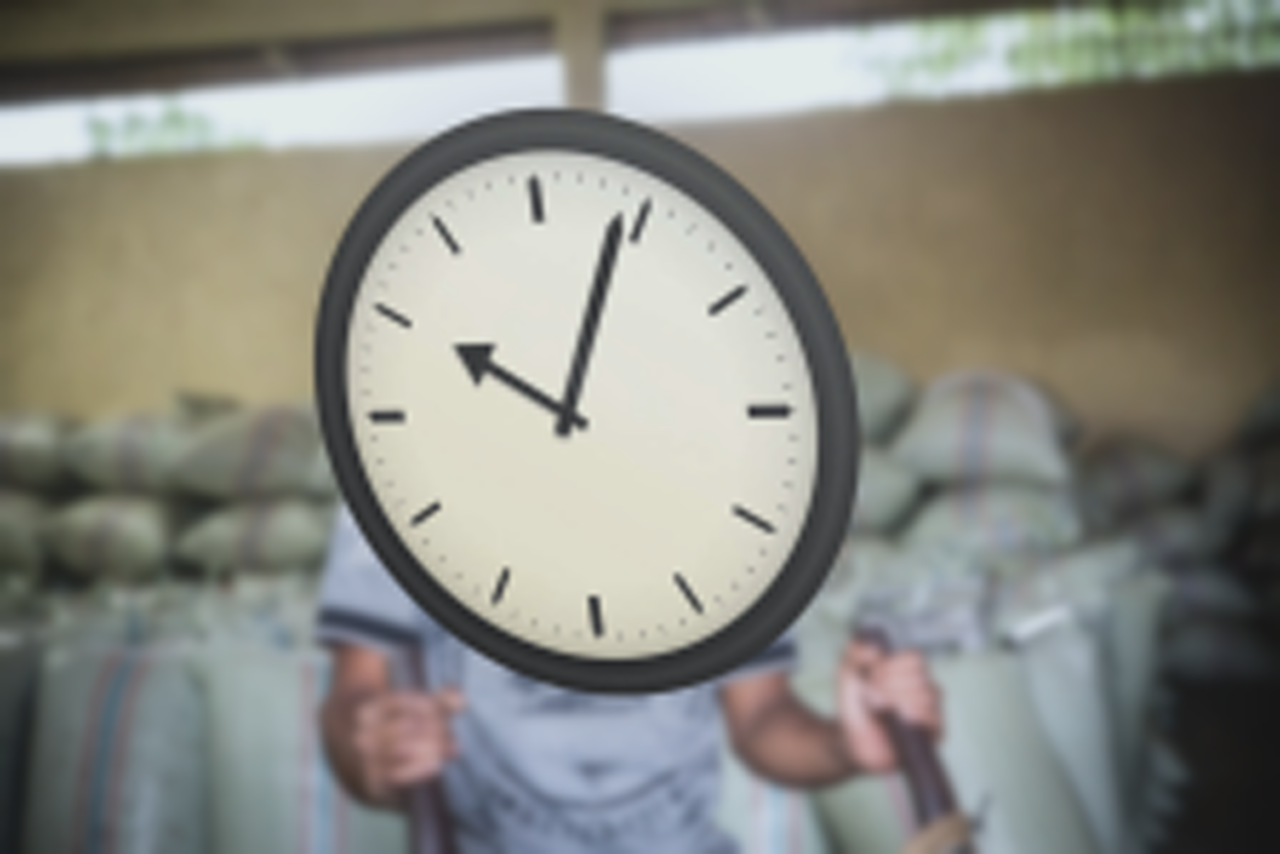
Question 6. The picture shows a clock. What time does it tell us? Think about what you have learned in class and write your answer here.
10:04
